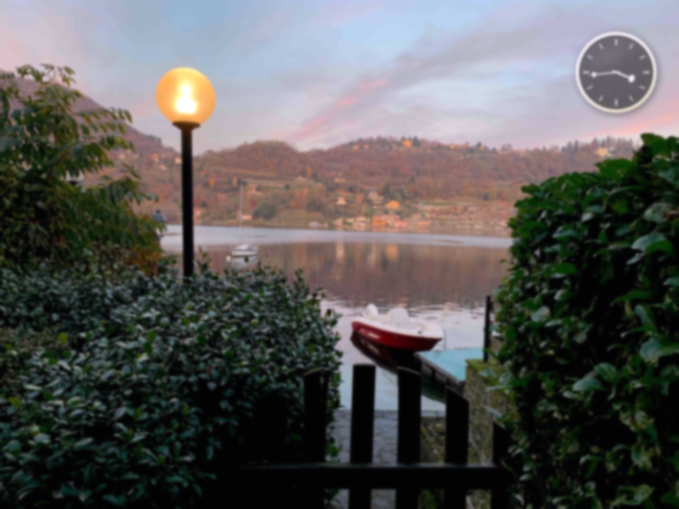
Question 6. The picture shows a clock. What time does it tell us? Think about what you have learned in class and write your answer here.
3:44
